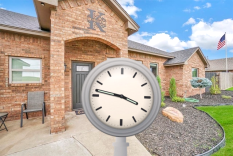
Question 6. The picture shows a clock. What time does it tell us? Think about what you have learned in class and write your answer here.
3:47
